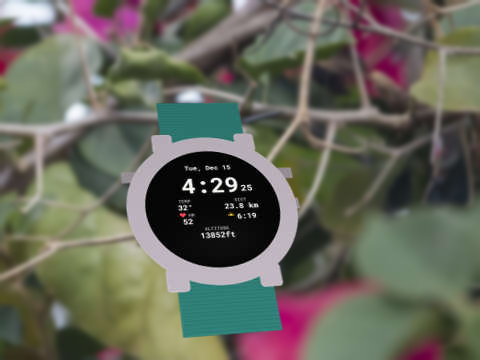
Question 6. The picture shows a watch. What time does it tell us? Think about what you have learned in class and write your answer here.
4:29:25
